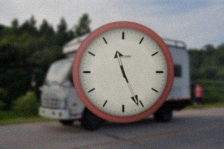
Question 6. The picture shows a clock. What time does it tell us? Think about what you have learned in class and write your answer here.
11:26
